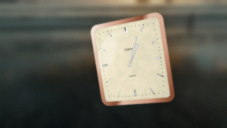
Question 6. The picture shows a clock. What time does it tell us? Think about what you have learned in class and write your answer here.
1:04
